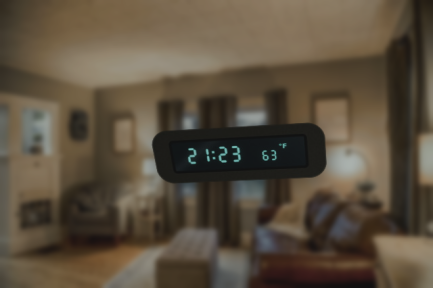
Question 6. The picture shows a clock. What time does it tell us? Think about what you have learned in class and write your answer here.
21:23
